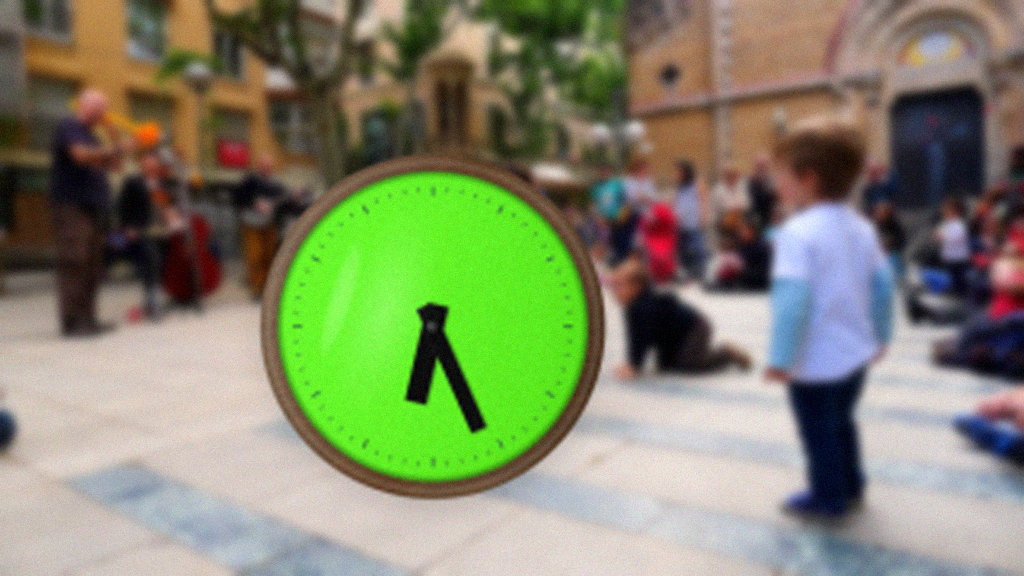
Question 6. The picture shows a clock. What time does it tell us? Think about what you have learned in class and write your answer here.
6:26
